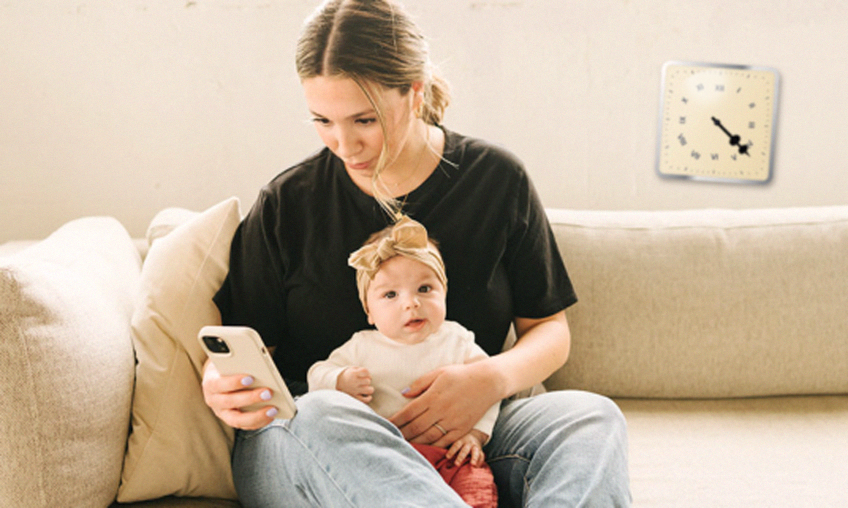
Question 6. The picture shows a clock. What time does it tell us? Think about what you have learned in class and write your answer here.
4:22
